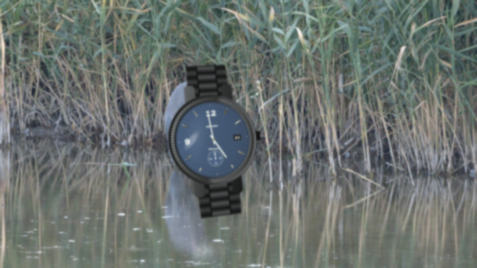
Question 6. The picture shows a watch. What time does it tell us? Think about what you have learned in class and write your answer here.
4:59
